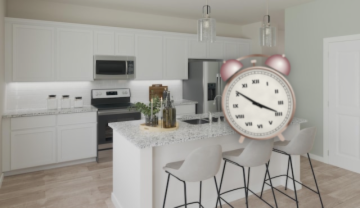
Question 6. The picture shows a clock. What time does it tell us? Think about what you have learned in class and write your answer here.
3:51
